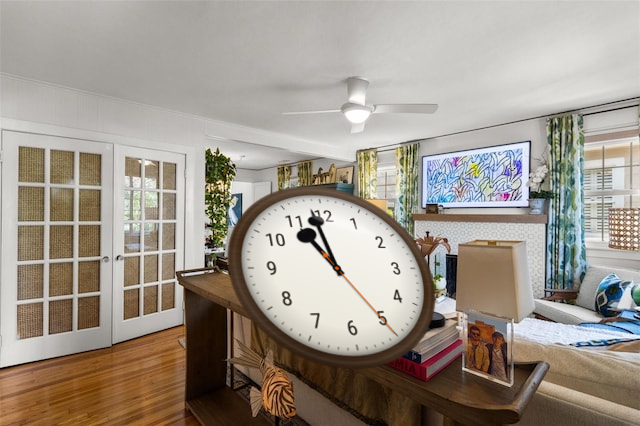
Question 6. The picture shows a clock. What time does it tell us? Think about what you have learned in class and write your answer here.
10:58:25
